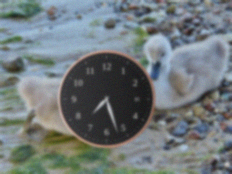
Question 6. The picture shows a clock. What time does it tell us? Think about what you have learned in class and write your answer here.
7:27
